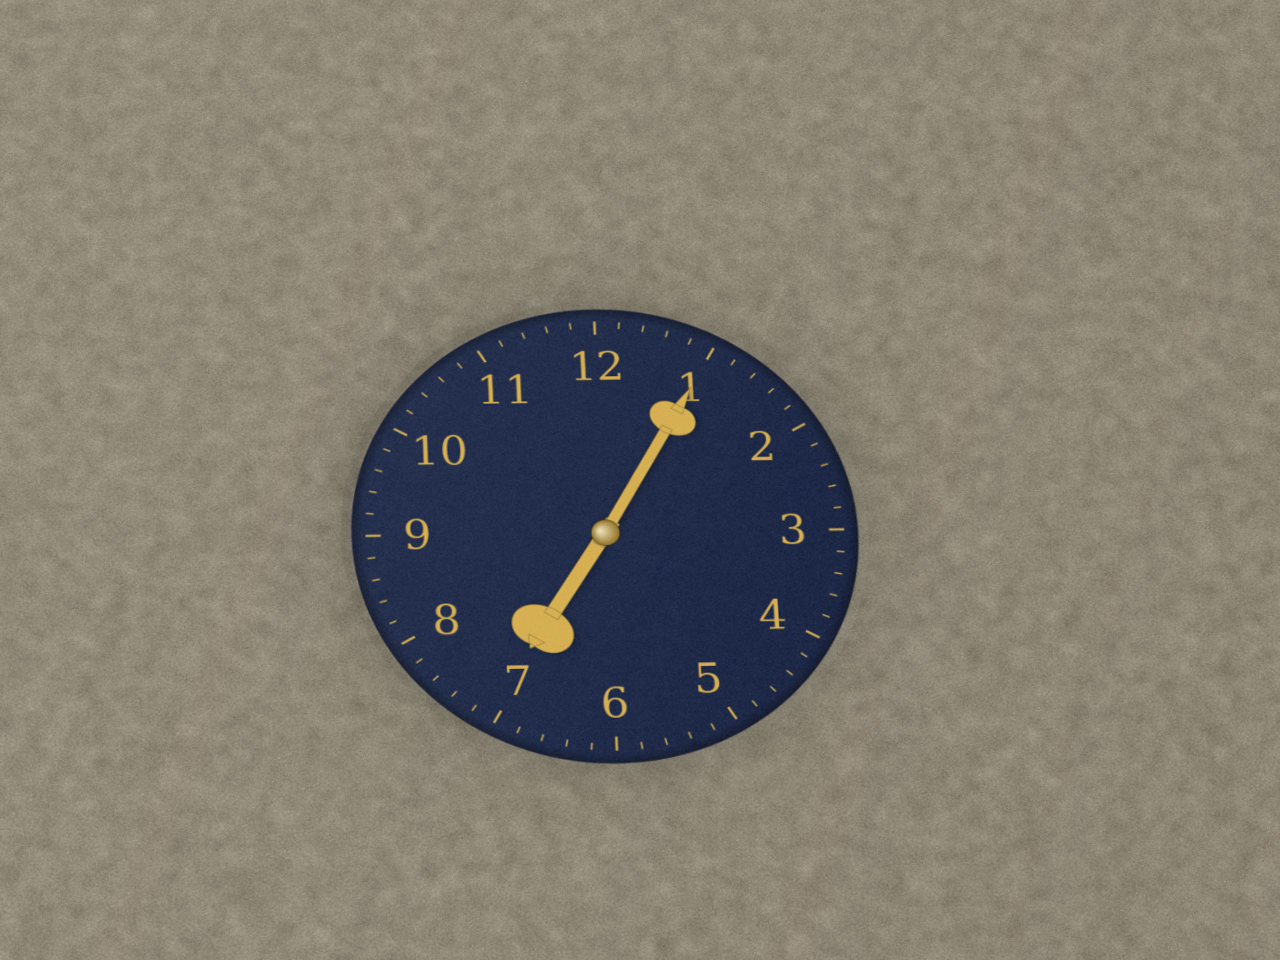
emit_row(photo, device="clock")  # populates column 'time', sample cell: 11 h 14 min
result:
7 h 05 min
